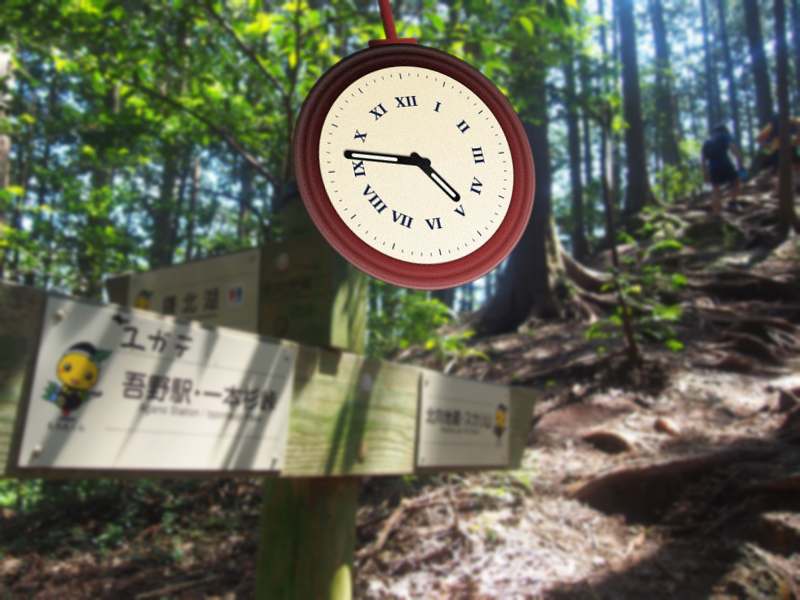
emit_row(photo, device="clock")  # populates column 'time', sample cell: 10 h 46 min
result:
4 h 47 min
